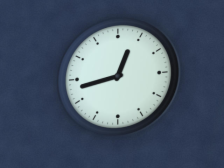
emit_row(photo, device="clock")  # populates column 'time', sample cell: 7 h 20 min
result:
12 h 43 min
